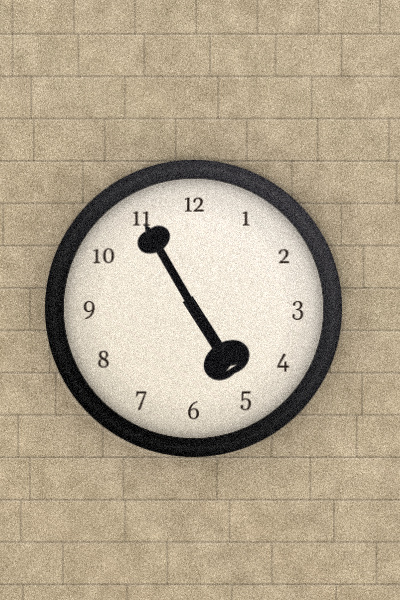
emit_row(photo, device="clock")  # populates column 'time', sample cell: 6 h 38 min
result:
4 h 55 min
